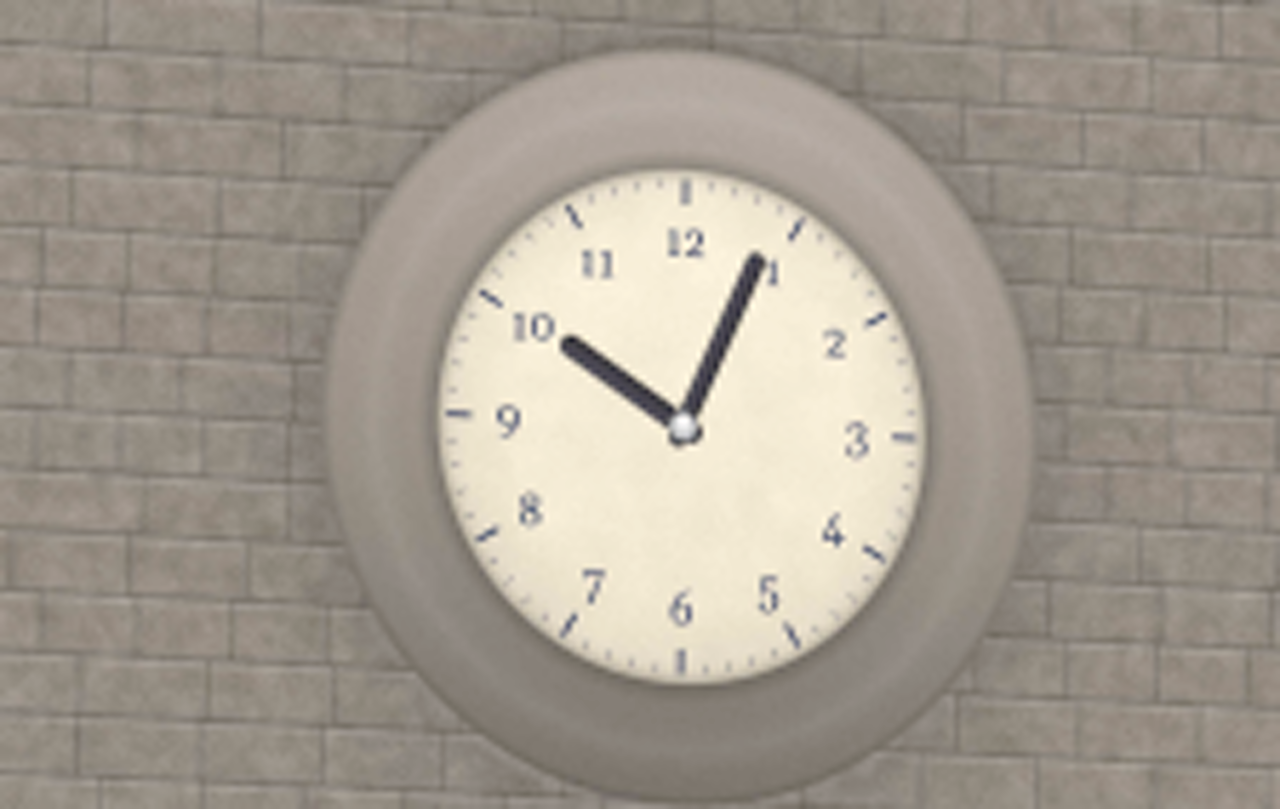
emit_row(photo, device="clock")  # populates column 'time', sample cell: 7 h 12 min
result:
10 h 04 min
